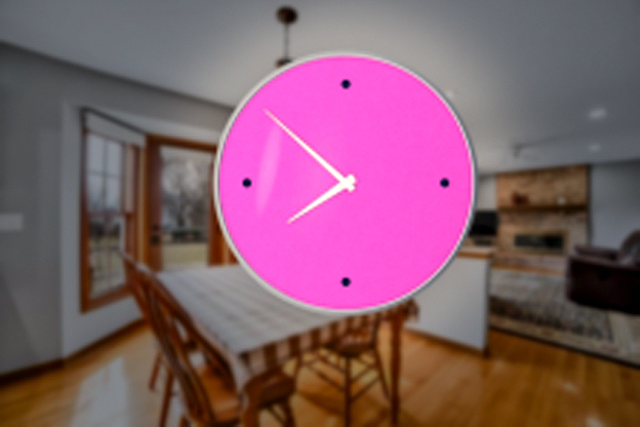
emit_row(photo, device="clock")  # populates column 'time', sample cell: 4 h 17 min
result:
7 h 52 min
